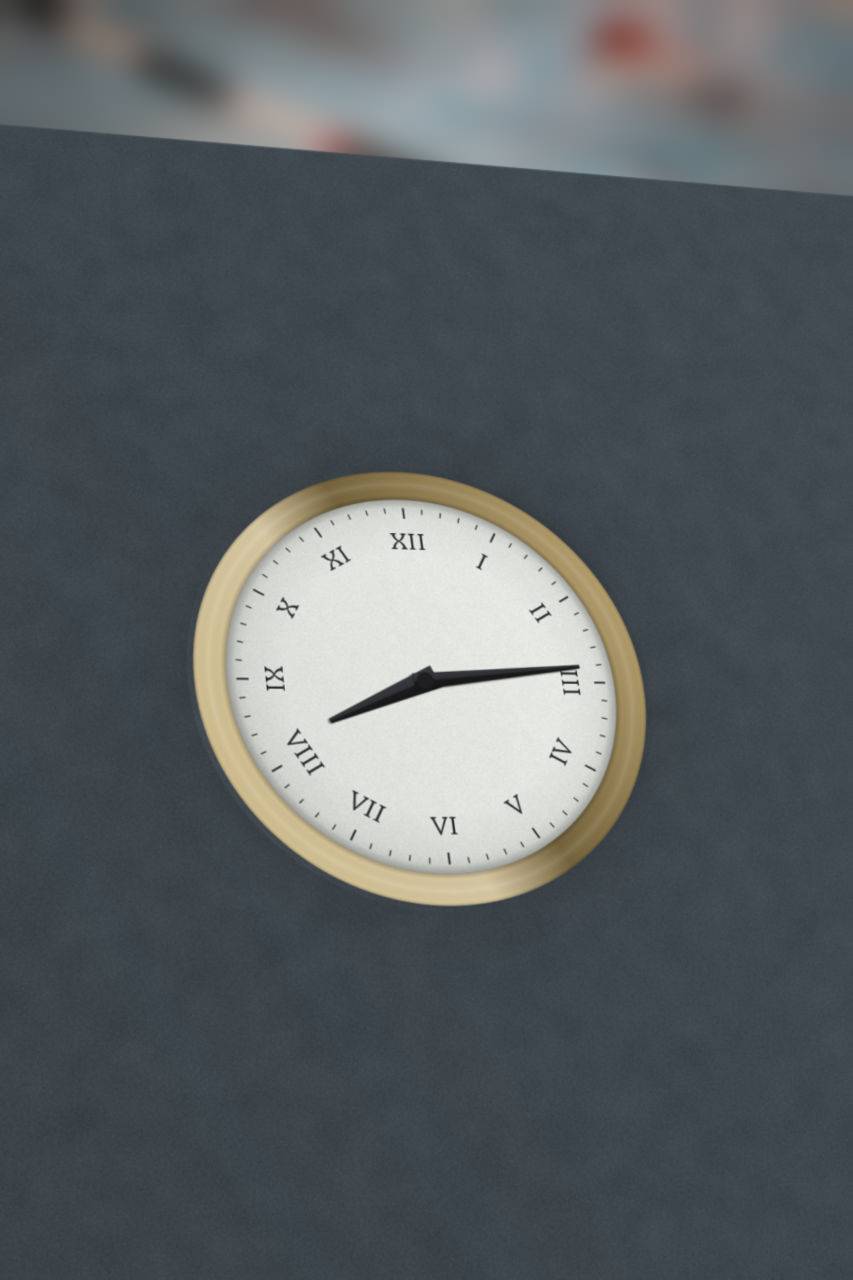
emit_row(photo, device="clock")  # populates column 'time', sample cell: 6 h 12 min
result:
8 h 14 min
